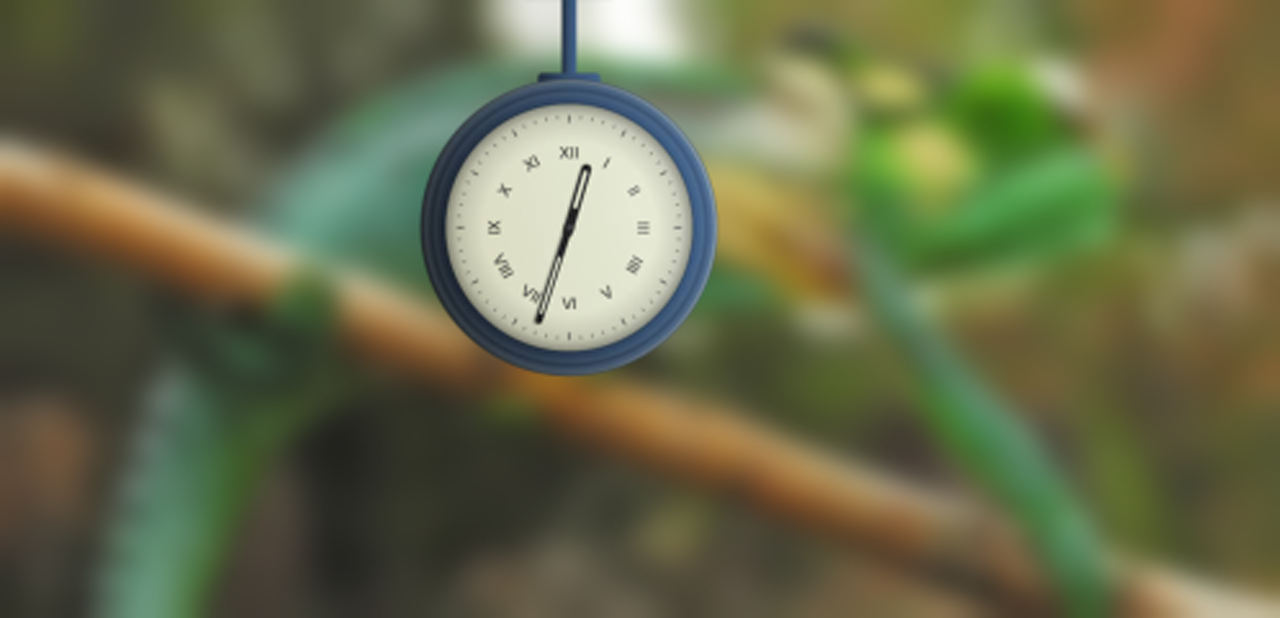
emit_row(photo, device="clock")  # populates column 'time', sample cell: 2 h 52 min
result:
12 h 33 min
